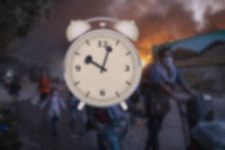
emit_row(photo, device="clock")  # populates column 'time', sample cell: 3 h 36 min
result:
10 h 03 min
